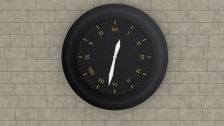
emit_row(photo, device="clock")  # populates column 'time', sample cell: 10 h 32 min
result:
12 h 32 min
